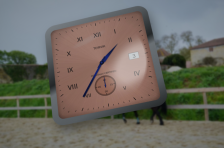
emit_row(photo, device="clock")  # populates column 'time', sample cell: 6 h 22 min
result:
1 h 36 min
